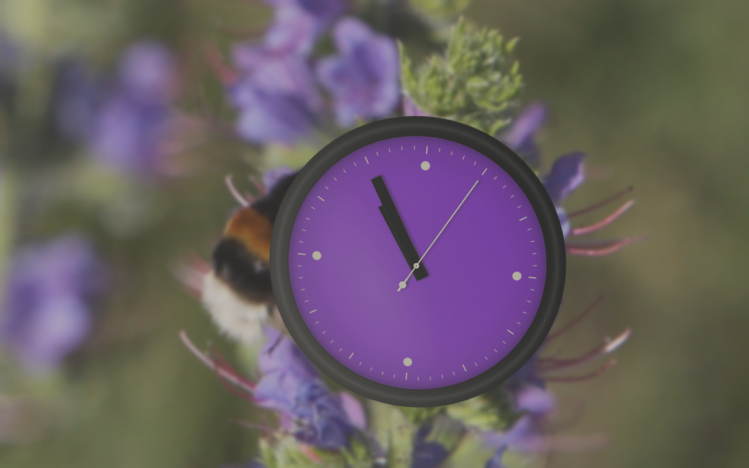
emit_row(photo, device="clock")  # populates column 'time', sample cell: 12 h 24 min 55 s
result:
10 h 55 min 05 s
